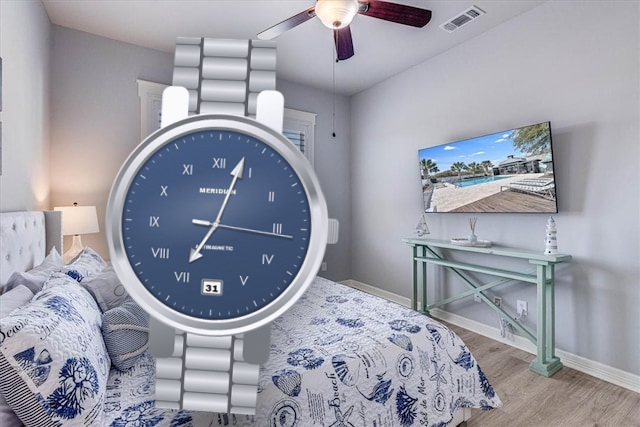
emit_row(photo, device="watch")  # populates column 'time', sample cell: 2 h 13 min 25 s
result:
7 h 03 min 16 s
